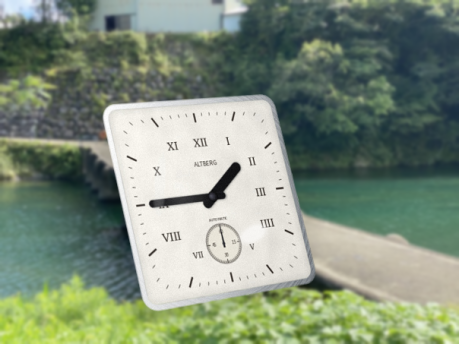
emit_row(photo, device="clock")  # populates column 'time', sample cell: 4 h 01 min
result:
1 h 45 min
